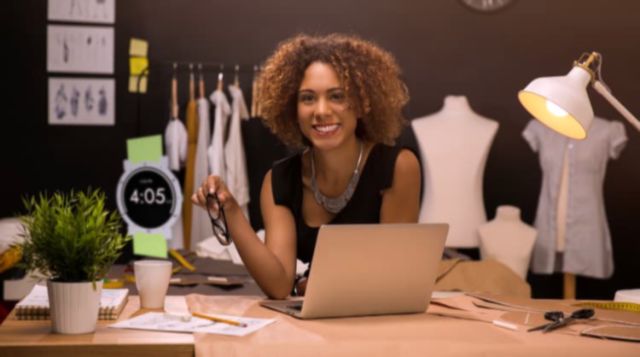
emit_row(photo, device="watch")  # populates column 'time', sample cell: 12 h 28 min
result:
4 h 05 min
